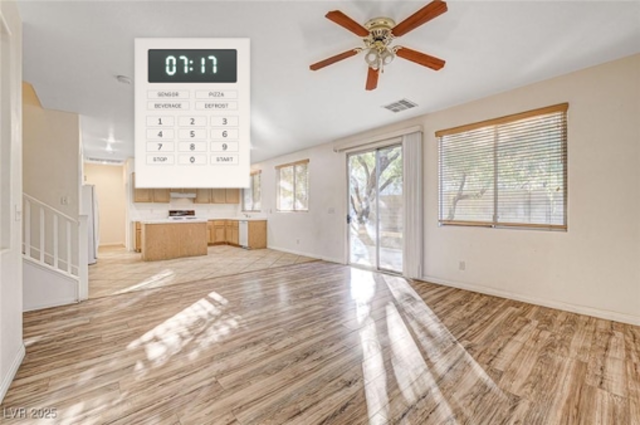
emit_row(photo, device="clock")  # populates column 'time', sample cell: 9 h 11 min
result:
7 h 17 min
